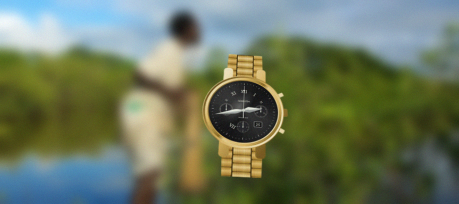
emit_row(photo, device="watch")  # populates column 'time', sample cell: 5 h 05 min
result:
2 h 43 min
